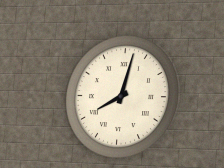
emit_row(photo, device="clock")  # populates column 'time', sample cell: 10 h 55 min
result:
8 h 02 min
